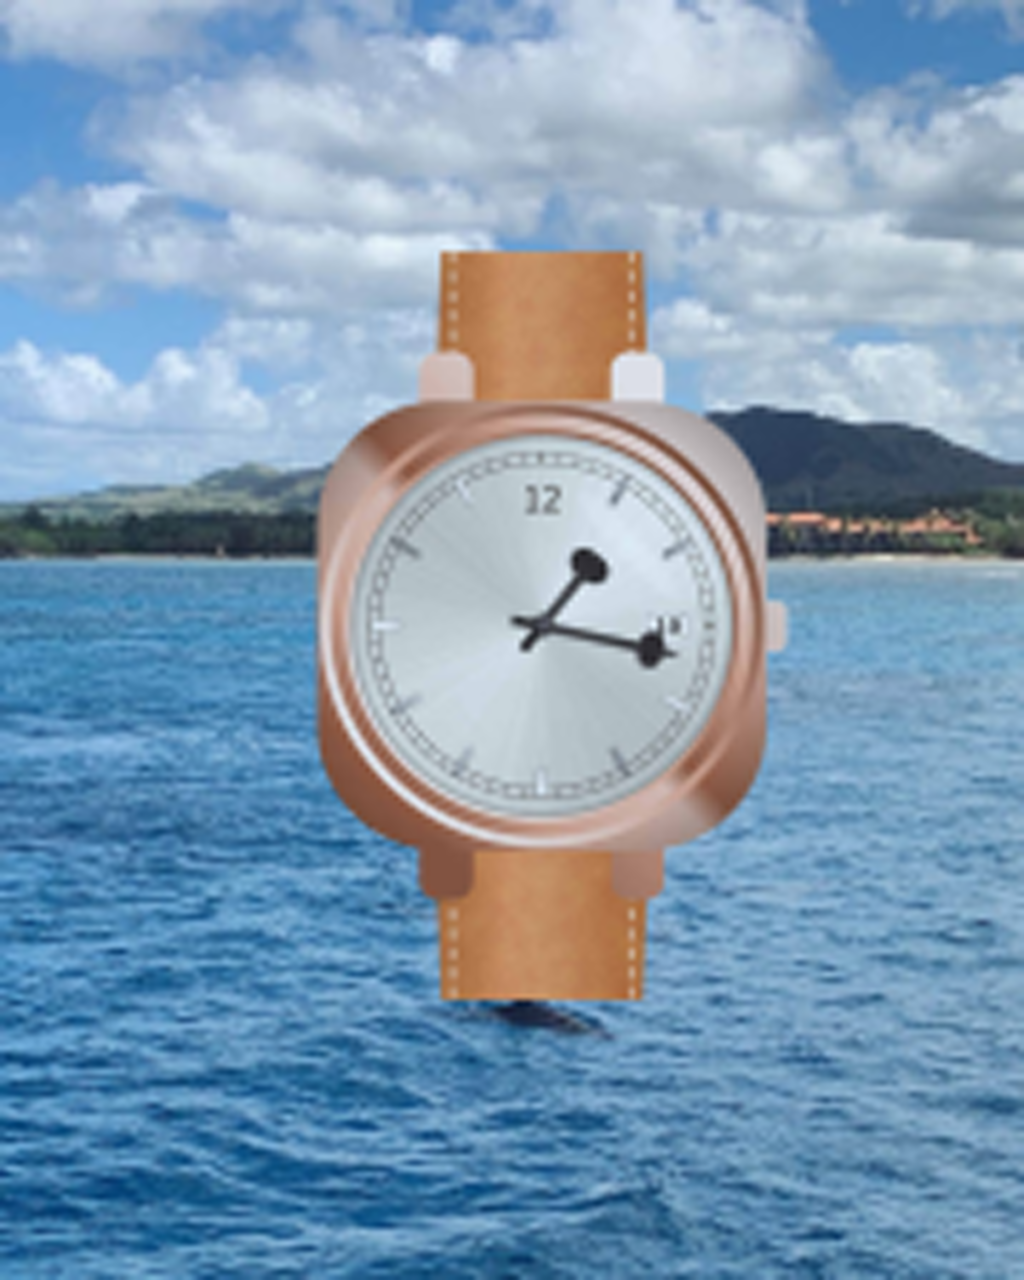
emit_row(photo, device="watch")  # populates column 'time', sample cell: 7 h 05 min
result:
1 h 17 min
